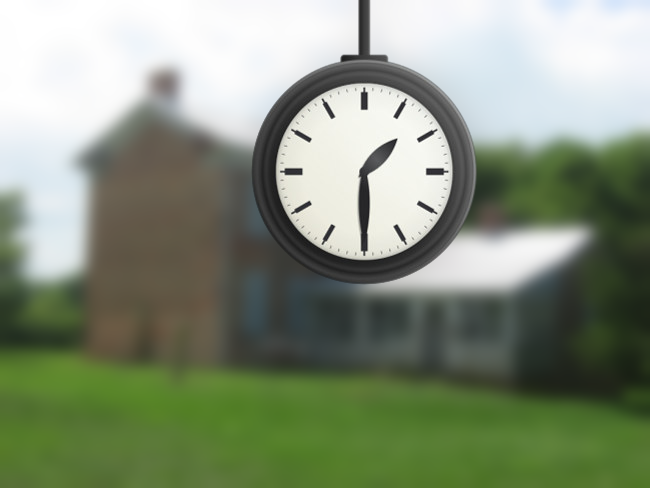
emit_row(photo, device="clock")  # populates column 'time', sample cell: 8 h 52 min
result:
1 h 30 min
